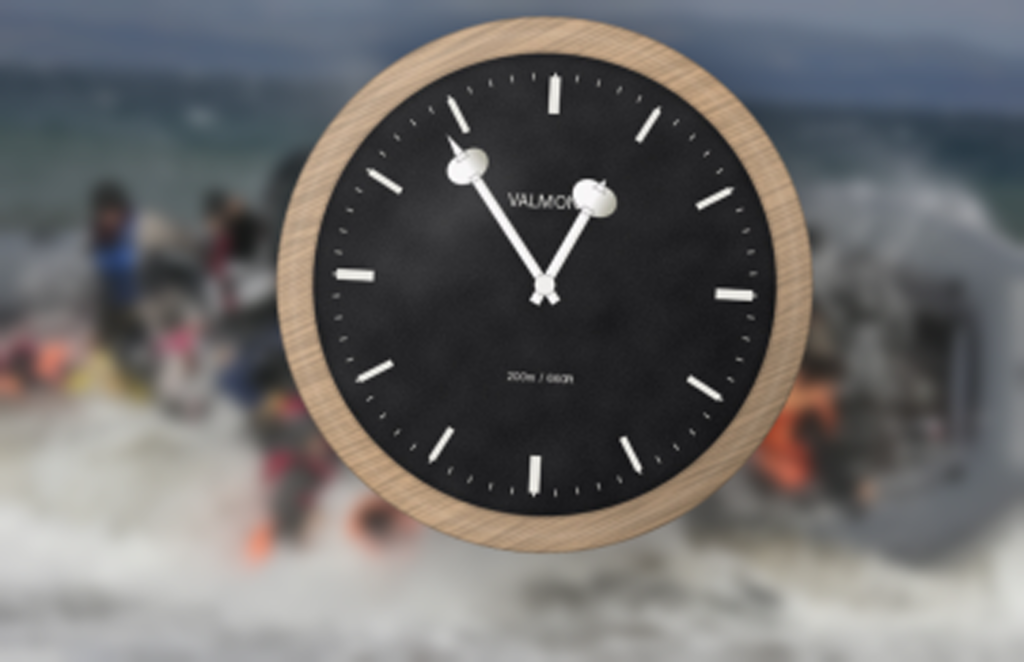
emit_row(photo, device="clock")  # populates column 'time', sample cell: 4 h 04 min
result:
12 h 54 min
